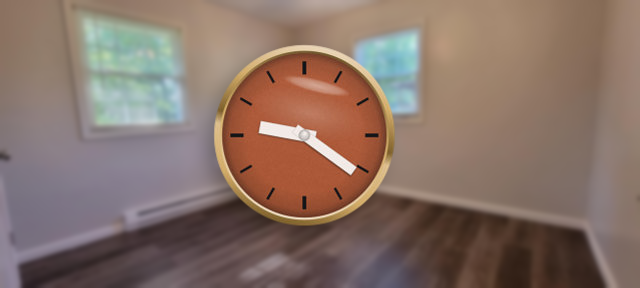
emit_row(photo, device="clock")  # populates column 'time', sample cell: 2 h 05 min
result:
9 h 21 min
